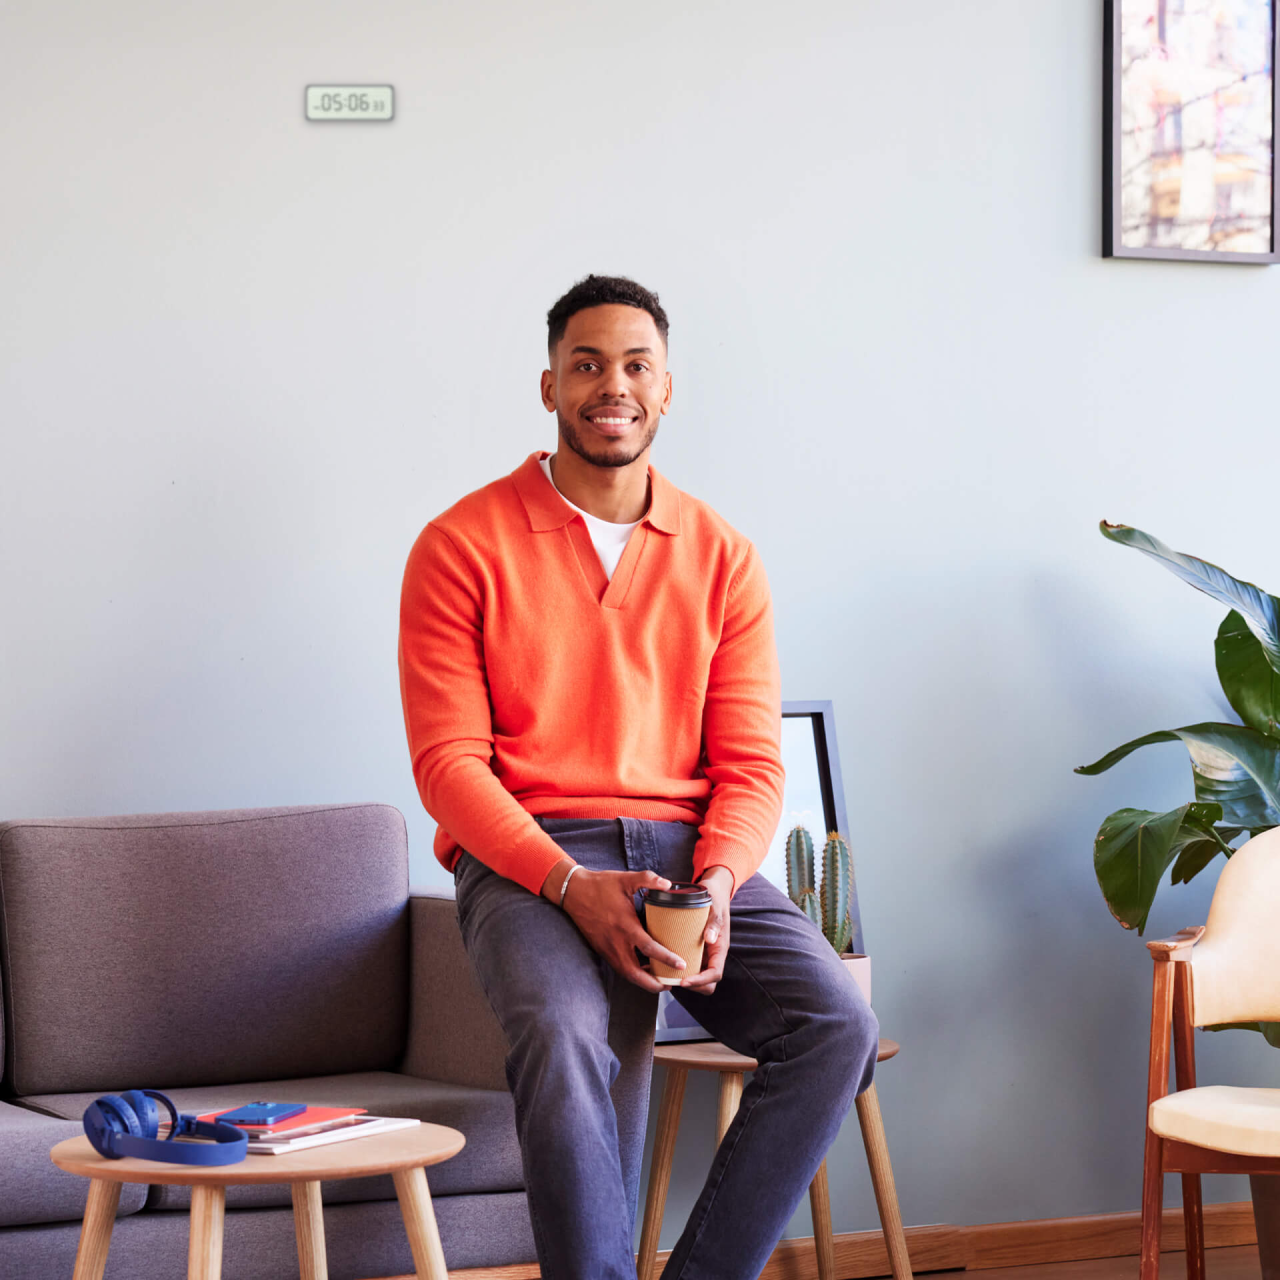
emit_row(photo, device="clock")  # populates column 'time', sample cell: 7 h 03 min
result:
5 h 06 min
